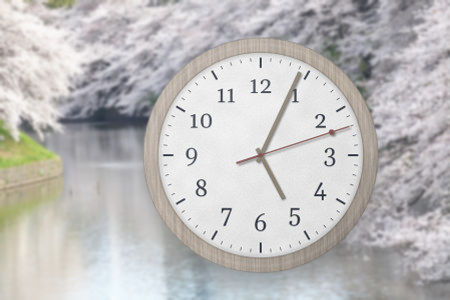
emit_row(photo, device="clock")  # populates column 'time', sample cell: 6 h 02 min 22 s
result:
5 h 04 min 12 s
